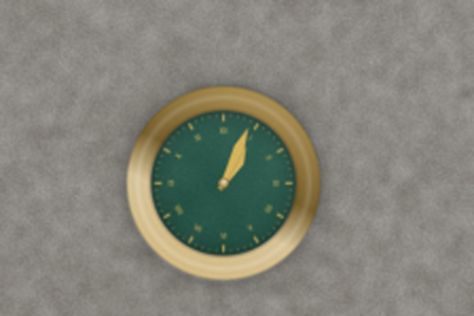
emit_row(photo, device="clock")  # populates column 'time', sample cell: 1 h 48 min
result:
1 h 04 min
